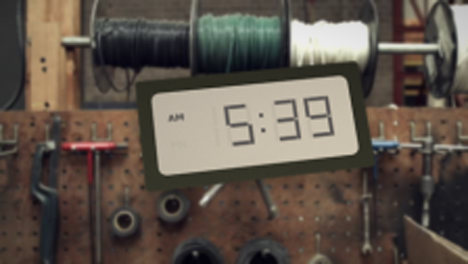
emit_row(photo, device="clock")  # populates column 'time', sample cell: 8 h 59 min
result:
5 h 39 min
